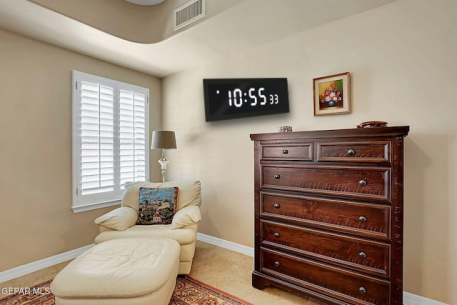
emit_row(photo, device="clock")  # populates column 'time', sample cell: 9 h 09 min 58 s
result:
10 h 55 min 33 s
